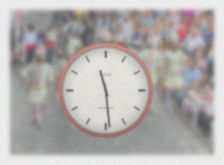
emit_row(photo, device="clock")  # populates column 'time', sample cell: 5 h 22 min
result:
11 h 29 min
